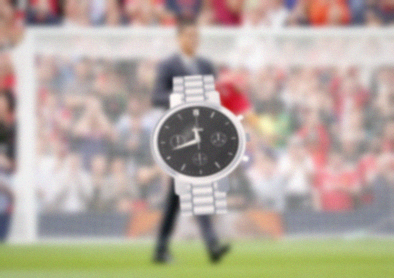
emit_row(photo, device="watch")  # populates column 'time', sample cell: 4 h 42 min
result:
11 h 42 min
